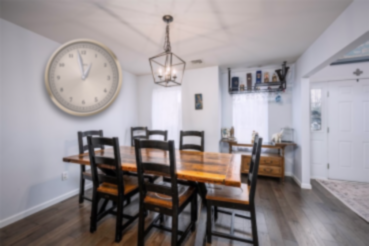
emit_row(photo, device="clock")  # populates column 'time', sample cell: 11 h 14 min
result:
12 h 58 min
